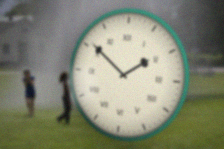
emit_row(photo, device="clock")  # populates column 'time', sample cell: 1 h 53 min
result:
1 h 51 min
